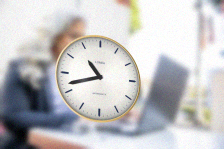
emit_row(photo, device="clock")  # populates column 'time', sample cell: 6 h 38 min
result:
10 h 42 min
